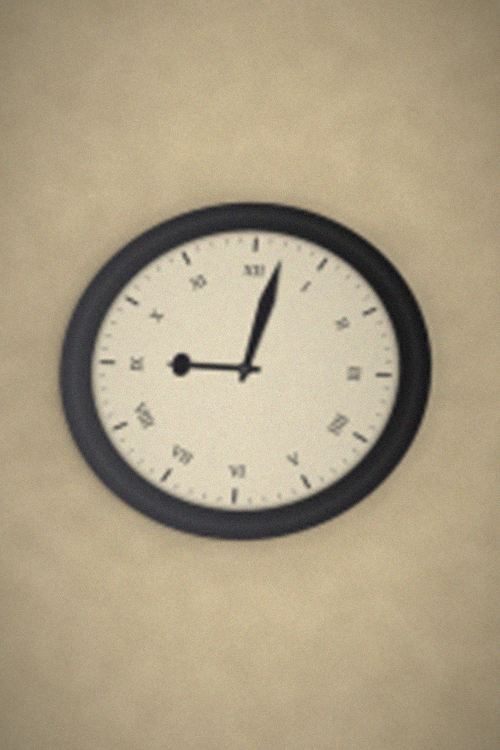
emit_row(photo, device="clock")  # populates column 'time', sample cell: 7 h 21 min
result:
9 h 02 min
